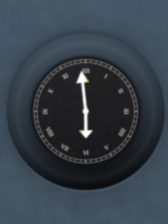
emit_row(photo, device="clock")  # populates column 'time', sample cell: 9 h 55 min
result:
5 h 59 min
